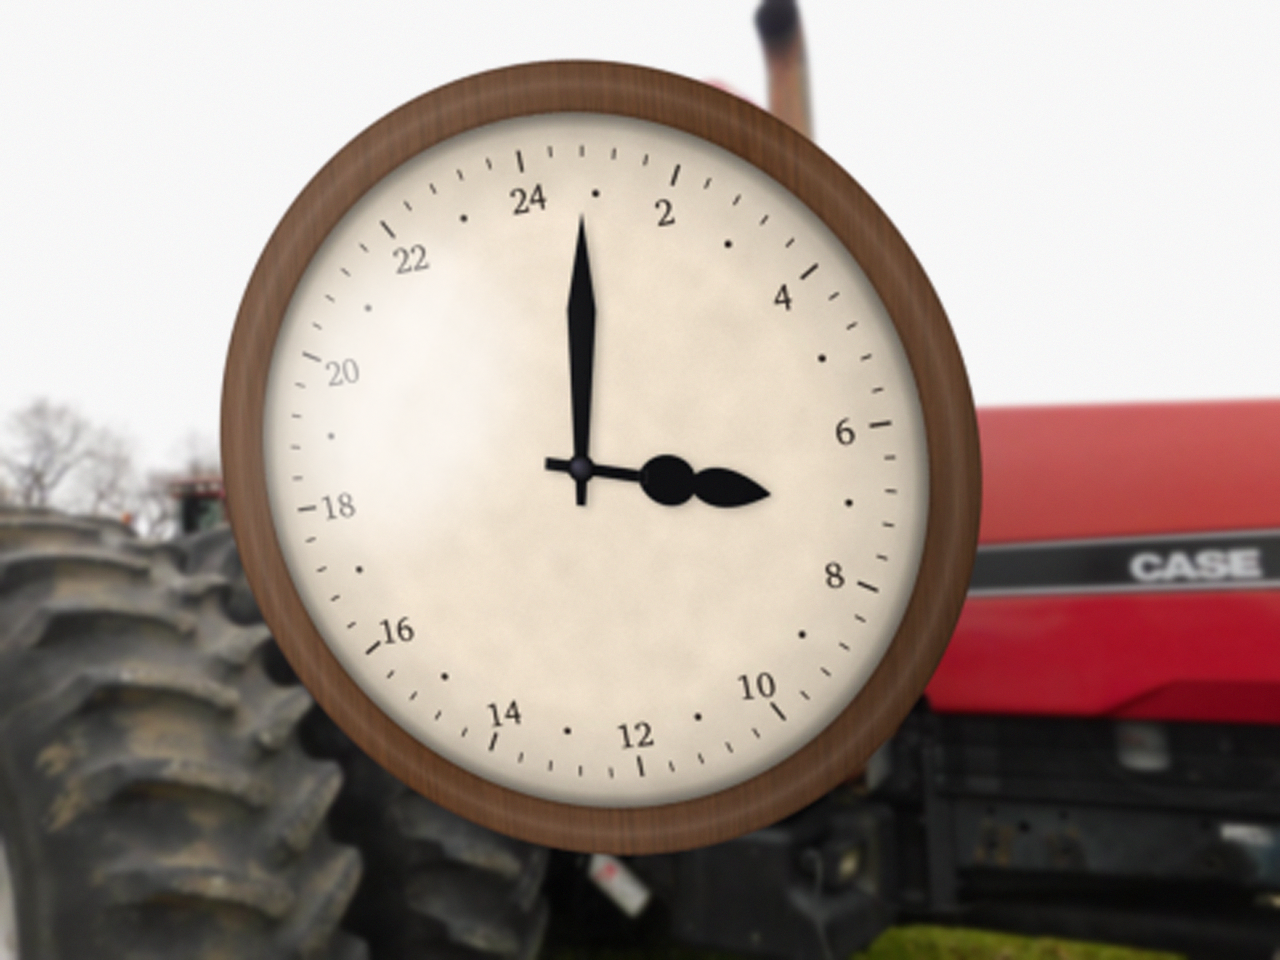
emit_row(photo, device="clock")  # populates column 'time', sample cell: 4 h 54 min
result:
7 h 02 min
